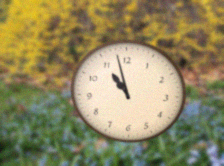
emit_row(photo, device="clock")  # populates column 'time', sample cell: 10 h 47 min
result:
10 h 58 min
